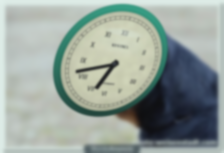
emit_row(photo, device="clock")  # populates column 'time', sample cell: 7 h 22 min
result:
6 h 42 min
